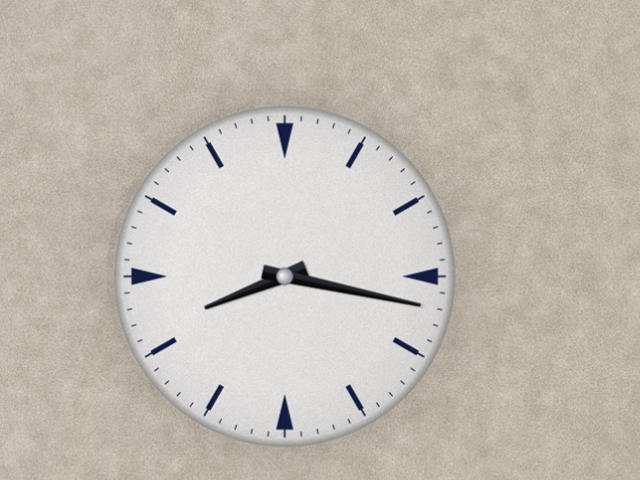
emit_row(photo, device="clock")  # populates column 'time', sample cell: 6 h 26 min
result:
8 h 17 min
